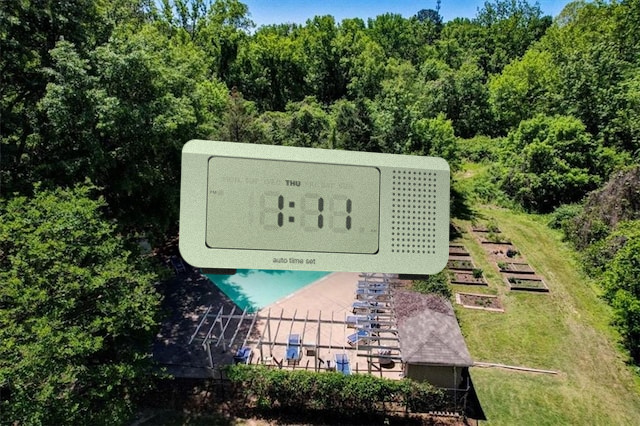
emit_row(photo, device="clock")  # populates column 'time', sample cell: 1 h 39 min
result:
1 h 11 min
